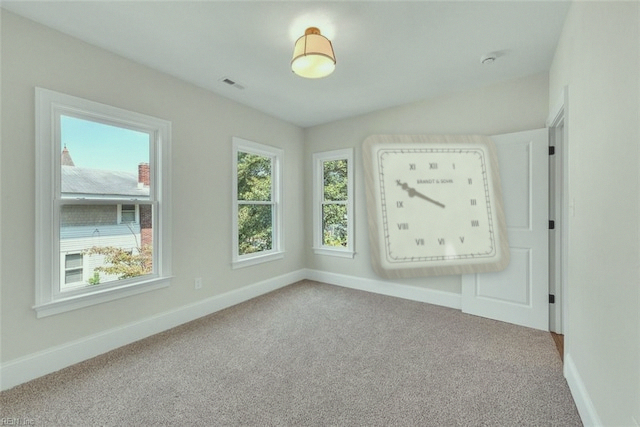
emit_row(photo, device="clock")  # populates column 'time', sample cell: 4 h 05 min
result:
9 h 50 min
